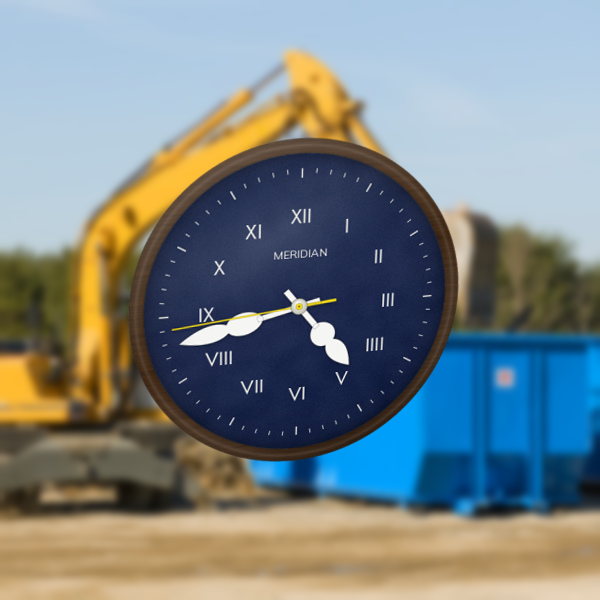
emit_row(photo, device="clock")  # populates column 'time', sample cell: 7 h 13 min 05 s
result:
4 h 42 min 44 s
